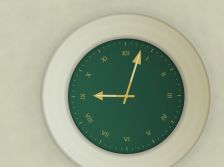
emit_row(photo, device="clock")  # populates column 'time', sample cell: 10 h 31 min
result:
9 h 03 min
